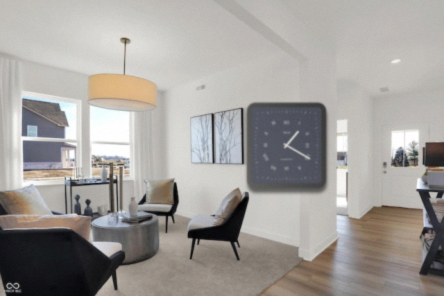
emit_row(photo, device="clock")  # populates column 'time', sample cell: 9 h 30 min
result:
1 h 20 min
